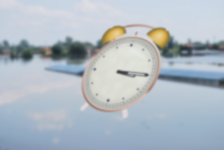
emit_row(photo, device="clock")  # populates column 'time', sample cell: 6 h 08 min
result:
3 h 15 min
